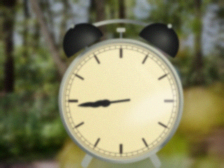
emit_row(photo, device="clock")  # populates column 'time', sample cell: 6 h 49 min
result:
8 h 44 min
